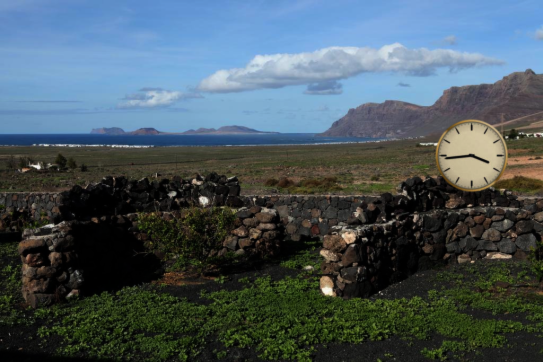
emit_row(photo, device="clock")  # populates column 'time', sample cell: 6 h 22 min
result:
3 h 44 min
